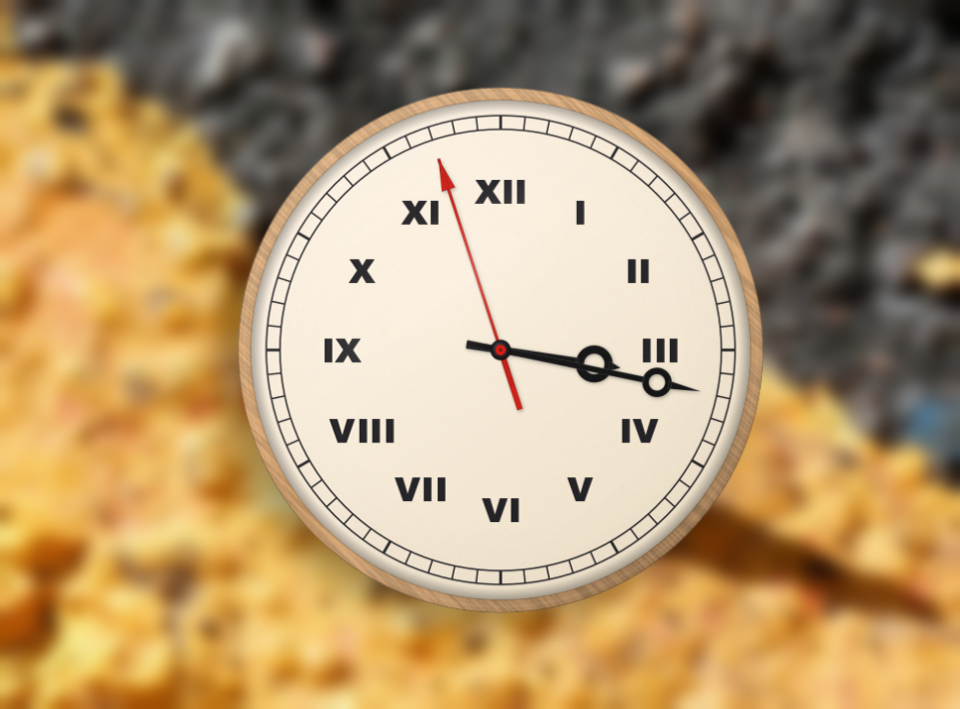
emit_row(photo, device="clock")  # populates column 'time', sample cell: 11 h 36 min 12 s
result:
3 h 16 min 57 s
